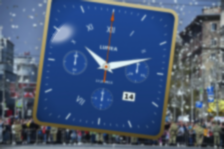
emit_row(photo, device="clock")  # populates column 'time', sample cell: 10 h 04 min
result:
10 h 12 min
